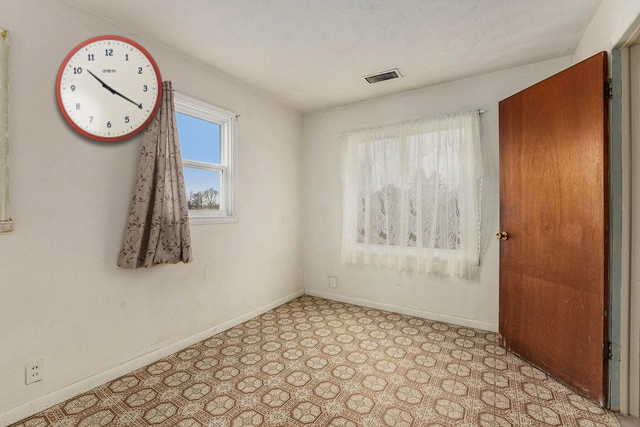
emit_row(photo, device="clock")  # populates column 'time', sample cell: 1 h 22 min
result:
10 h 20 min
